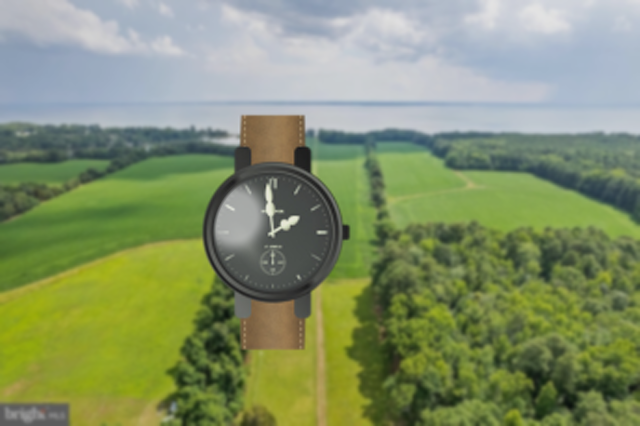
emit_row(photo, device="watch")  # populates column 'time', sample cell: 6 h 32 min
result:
1 h 59 min
